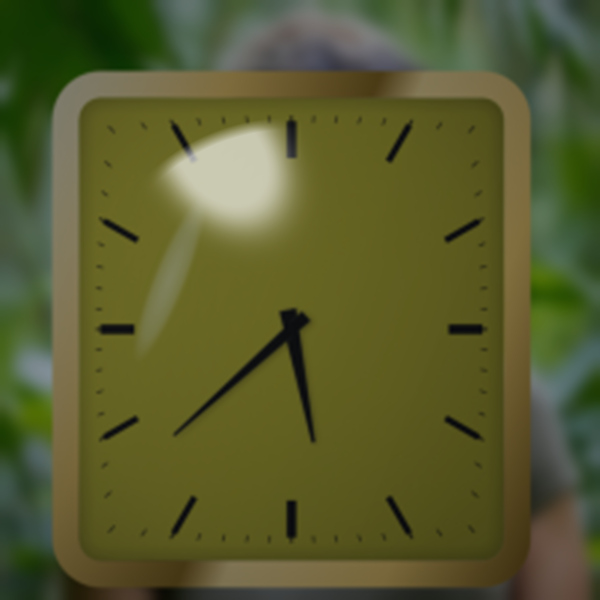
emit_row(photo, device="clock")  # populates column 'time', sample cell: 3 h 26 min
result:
5 h 38 min
